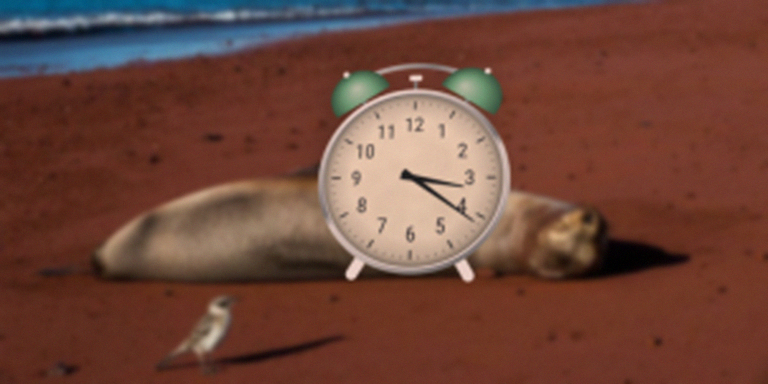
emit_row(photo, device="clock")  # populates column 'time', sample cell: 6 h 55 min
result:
3 h 21 min
